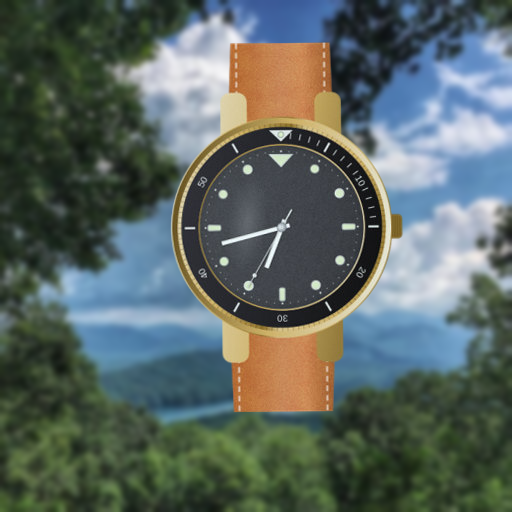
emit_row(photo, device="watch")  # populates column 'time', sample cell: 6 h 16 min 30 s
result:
6 h 42 min 35 s
